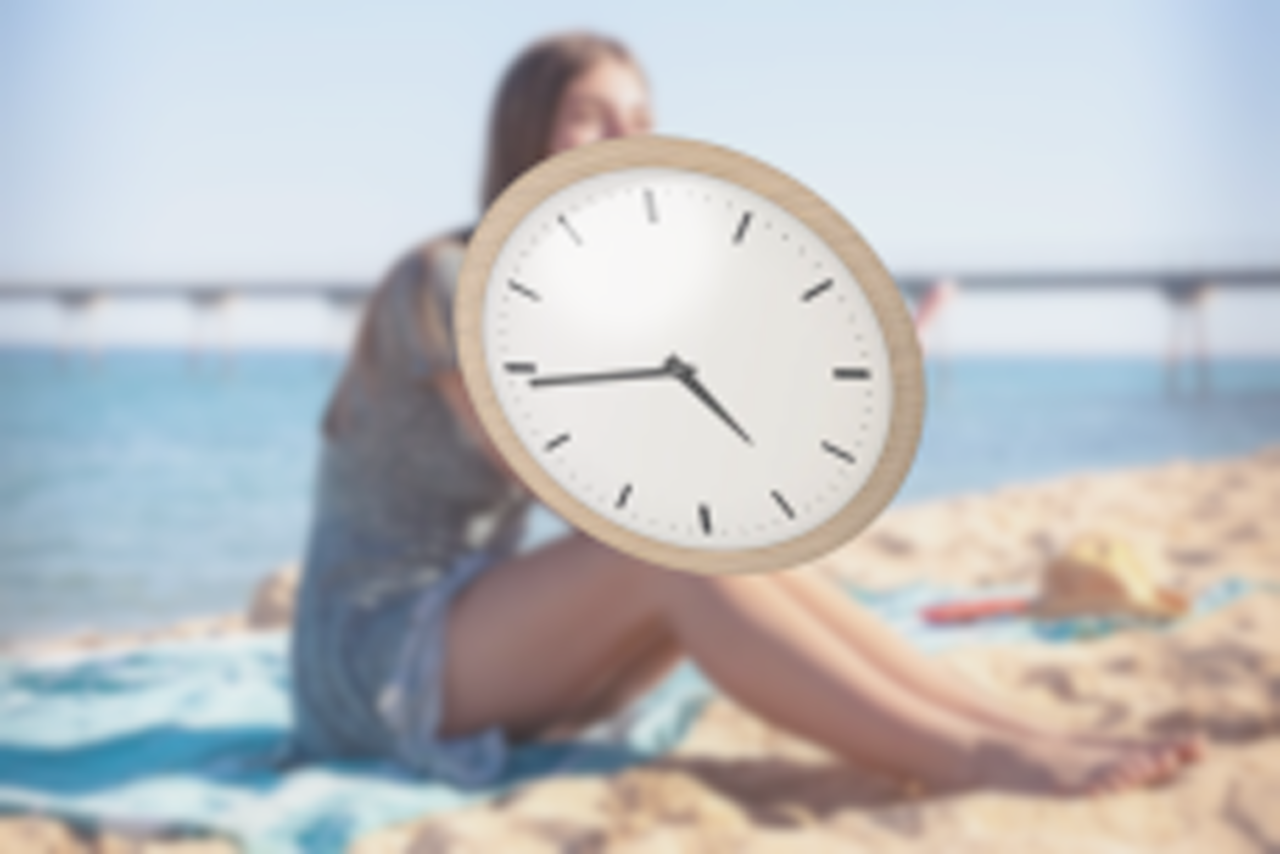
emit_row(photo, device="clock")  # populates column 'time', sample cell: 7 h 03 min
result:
4 h 44 min
